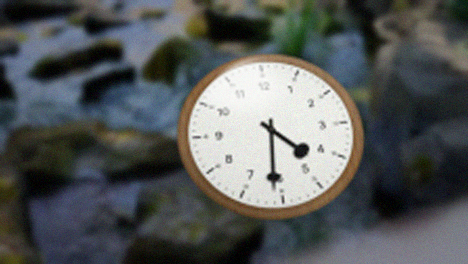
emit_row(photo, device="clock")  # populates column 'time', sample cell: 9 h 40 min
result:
4 h 31 min
